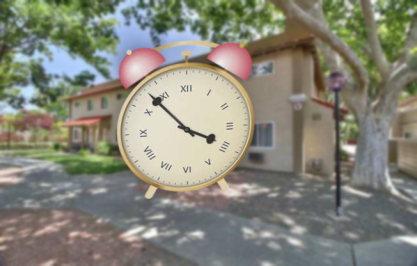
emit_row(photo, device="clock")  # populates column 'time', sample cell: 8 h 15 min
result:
3 h 53 min
